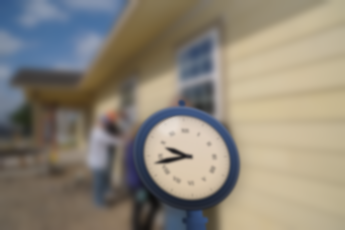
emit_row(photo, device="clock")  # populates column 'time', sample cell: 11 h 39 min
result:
9 h 43 min
